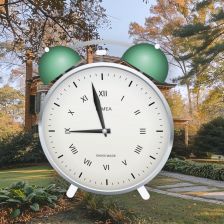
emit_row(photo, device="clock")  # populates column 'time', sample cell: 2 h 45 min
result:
8 h 58 min
